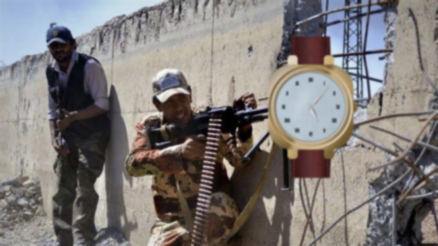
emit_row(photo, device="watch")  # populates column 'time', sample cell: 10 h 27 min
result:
5 h 07 min
